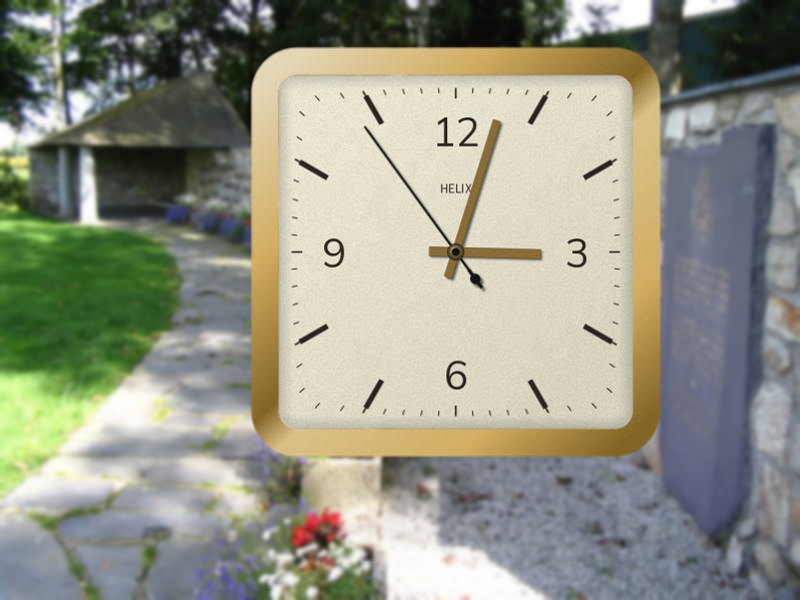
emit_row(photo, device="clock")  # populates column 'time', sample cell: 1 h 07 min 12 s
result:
3 h 02 min 54 s
